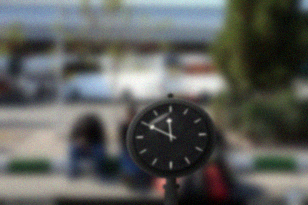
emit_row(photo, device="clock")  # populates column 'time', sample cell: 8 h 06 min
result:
11 h 50 min
